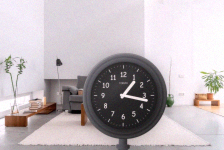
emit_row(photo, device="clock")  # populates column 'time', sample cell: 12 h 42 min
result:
1 h 17 min
